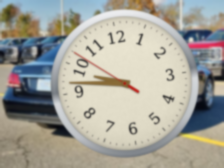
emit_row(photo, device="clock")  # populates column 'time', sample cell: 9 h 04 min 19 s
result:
9 h 46 min 52 s
